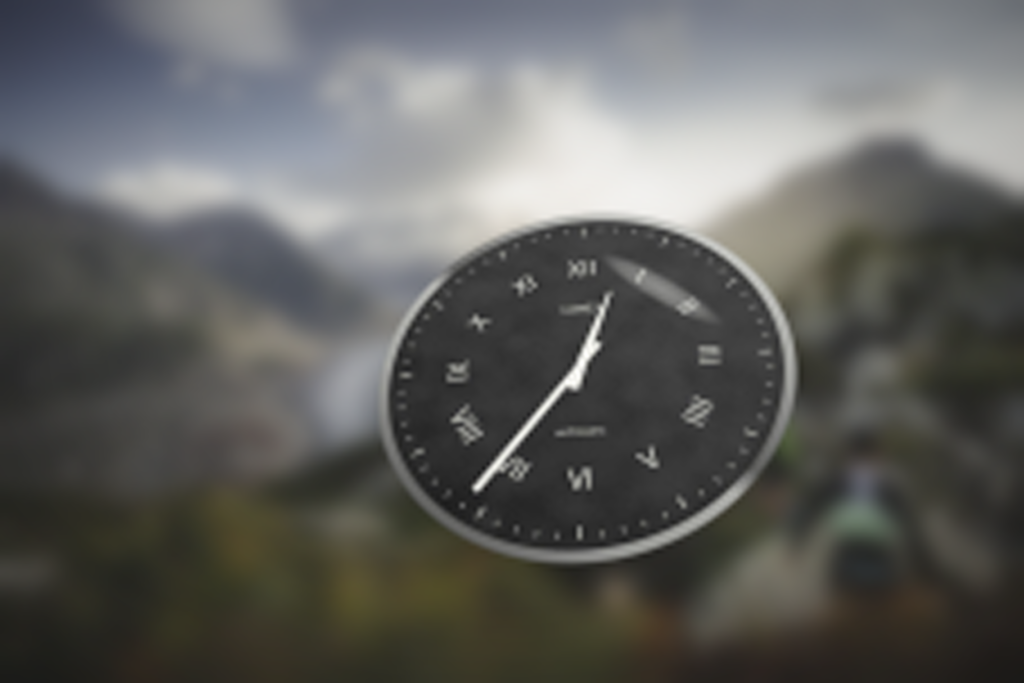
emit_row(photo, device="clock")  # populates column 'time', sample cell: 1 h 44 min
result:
12 h 36 min
